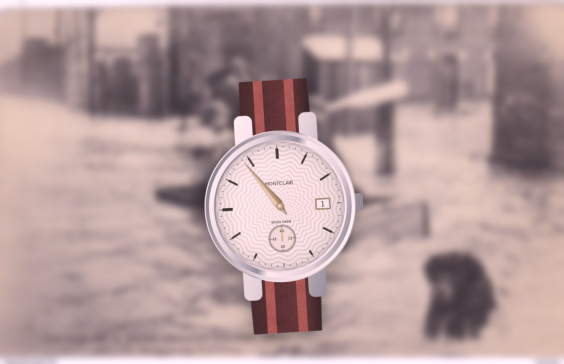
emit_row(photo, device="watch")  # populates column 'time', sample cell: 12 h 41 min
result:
10 h 54 min
